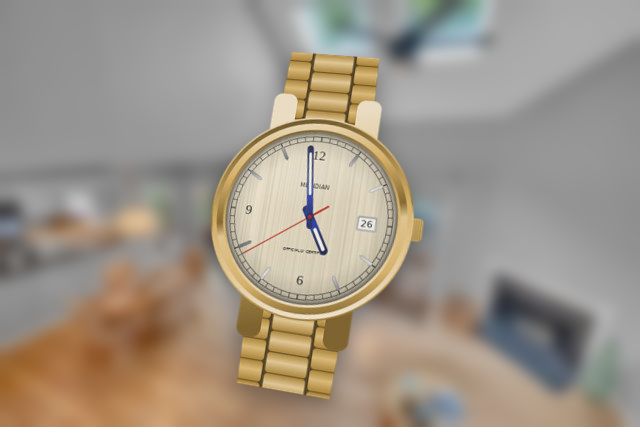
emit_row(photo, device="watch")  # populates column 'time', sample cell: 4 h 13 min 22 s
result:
4 h 58 min 39 s
